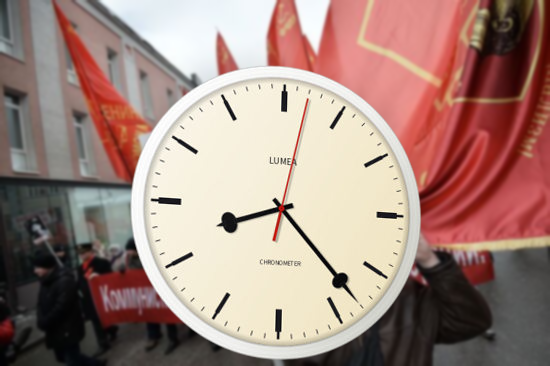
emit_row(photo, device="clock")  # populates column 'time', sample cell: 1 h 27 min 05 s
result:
8 h 23 min 02 s
